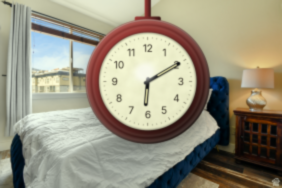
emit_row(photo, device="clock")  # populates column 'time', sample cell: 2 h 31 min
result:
6 h 10 min
